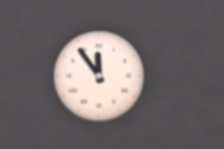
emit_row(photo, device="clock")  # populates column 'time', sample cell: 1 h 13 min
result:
11 h 54 min
